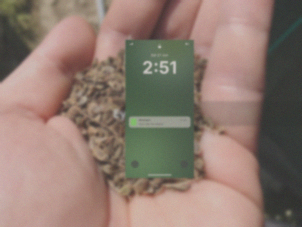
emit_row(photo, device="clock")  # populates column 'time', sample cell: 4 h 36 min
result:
2 h 51 min
